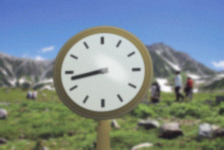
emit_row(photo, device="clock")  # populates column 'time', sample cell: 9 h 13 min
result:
8 h 43 min
